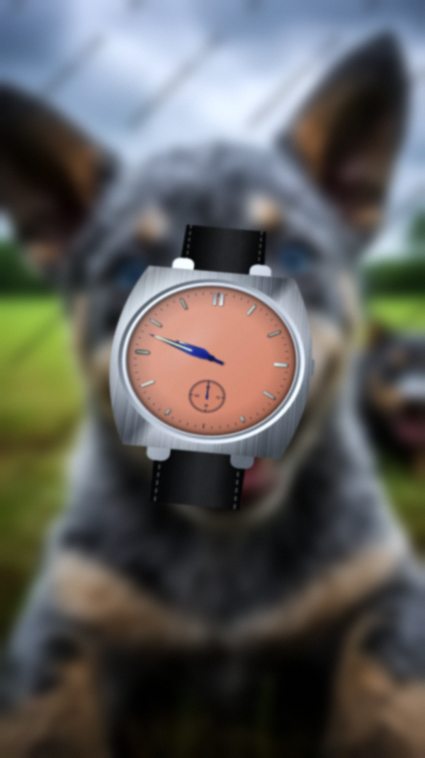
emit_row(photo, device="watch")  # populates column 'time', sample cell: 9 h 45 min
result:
9 h 48 min
